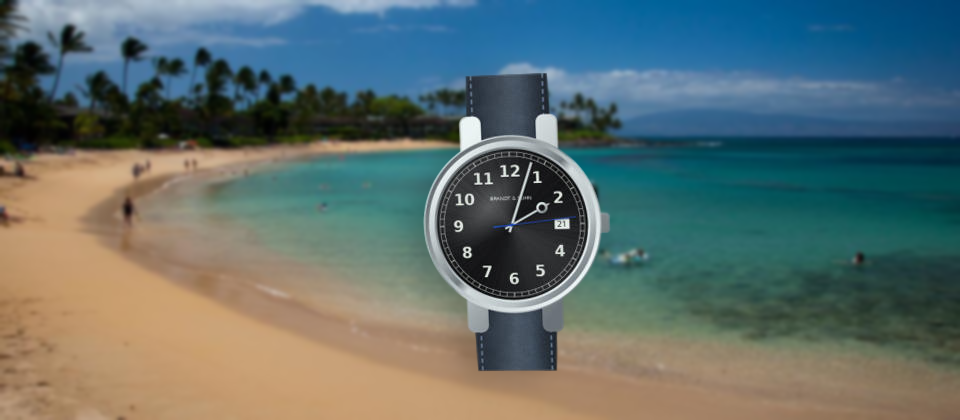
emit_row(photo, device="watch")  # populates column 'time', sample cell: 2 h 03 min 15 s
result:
2 h 03 min 14 s
